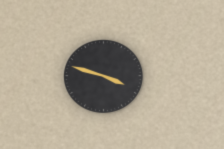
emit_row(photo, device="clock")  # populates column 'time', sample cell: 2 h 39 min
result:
3 h 48 min
